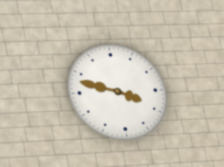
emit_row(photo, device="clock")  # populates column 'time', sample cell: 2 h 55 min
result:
3 h 48 min
